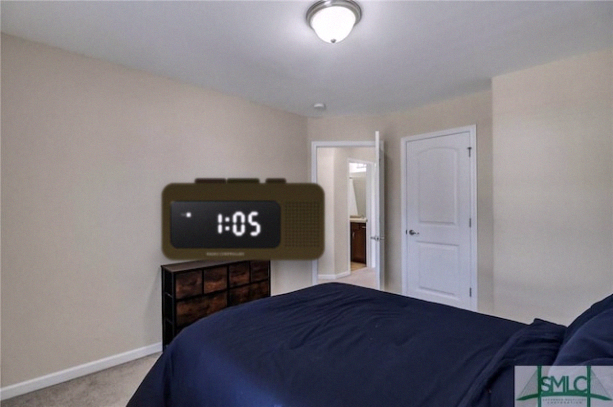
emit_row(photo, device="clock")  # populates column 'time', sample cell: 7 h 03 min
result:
1 h 05 min
